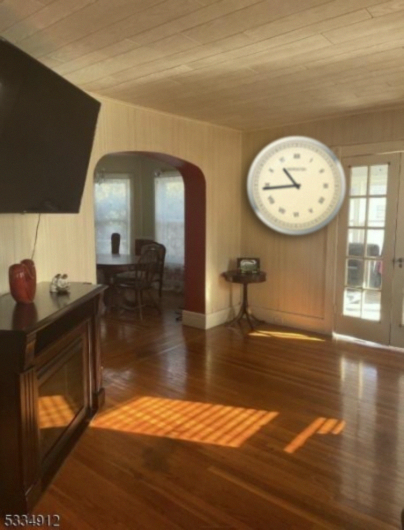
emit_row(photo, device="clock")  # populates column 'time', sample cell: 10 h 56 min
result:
10 h 44 min
